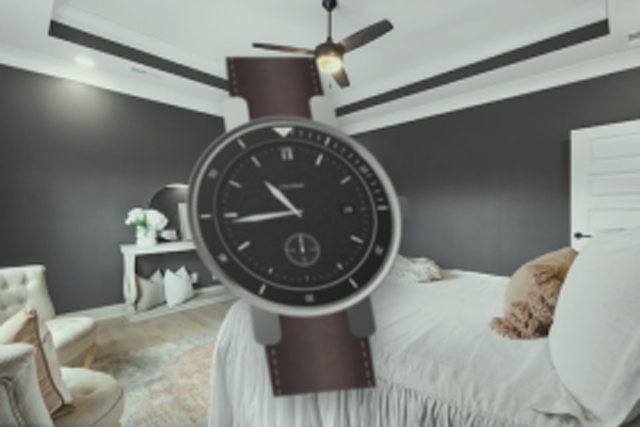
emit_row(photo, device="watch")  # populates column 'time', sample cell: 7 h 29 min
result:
10 h 44 min
